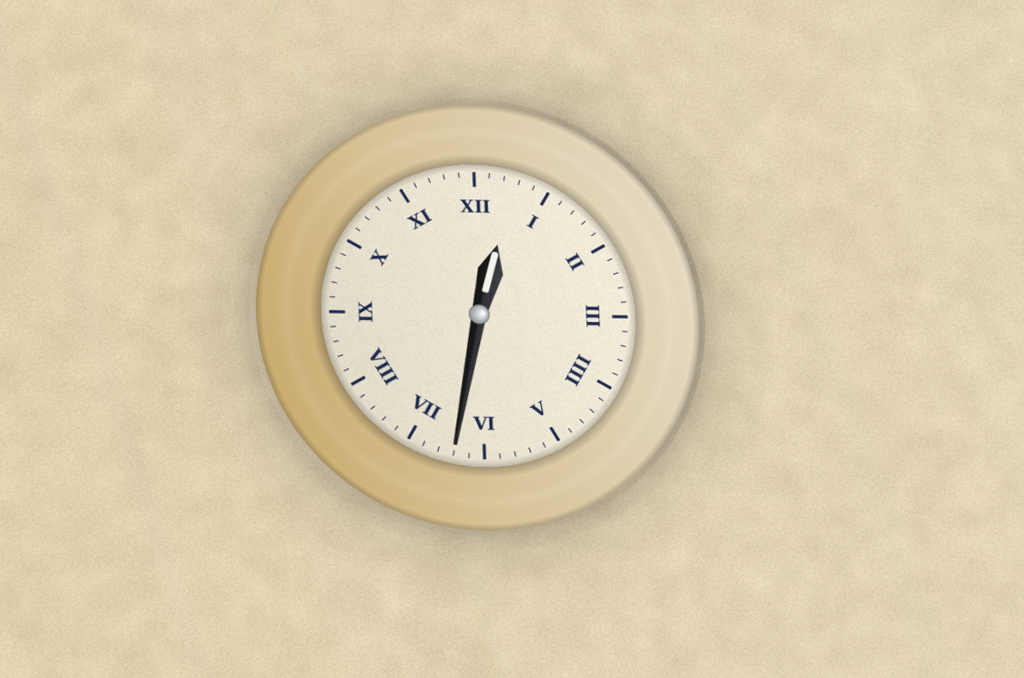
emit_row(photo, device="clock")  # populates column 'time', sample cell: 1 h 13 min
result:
12 h 32 min
